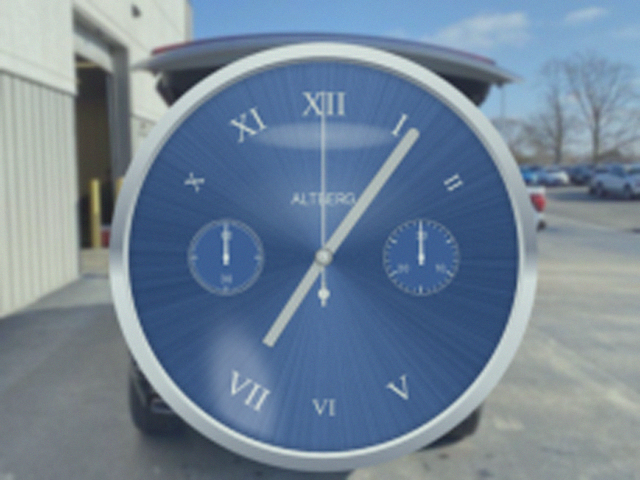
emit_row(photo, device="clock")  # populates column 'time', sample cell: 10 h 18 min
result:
7 h 06 min
